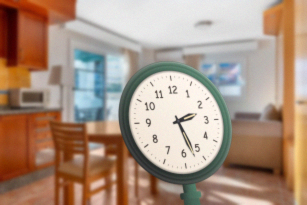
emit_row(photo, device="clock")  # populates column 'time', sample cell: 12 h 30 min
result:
2 h 27 min
